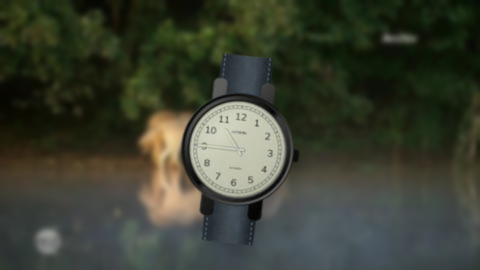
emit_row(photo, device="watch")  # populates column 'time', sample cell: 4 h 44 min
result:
10 h 45 min
